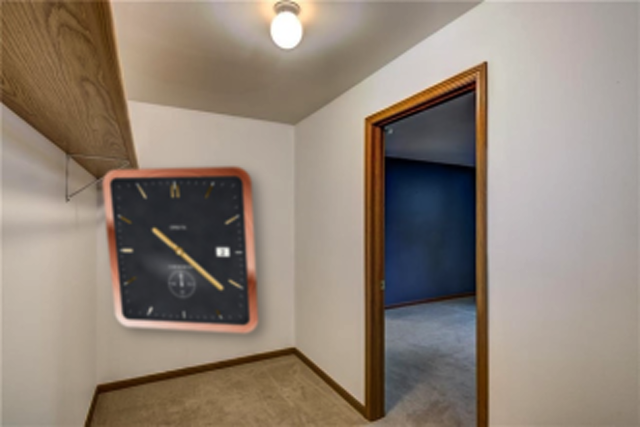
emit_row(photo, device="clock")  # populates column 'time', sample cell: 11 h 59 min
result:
10 h 22 min
